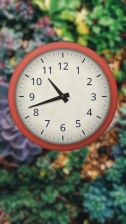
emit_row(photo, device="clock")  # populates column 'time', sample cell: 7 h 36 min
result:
10 h 42 min
